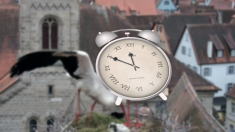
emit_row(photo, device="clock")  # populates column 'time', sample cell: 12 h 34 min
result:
11 h 50 min
